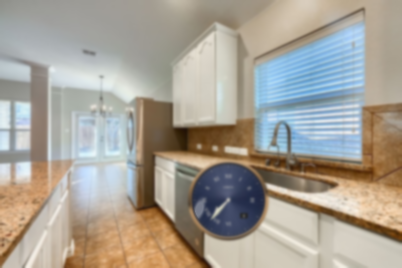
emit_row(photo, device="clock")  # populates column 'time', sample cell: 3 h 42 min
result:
7 h 37 min
